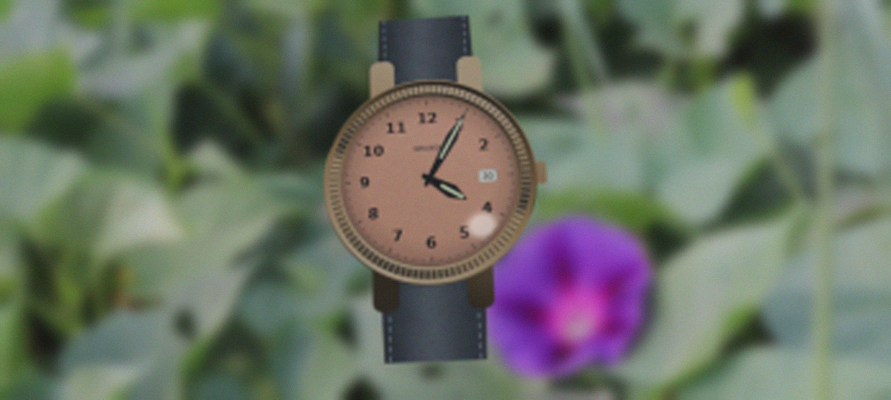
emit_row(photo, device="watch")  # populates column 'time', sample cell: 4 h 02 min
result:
4 h 05 min
